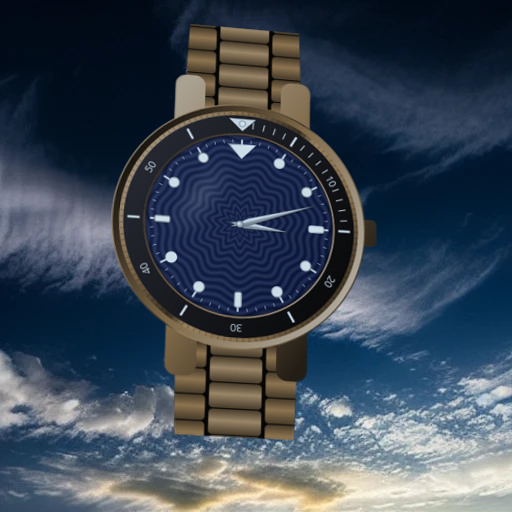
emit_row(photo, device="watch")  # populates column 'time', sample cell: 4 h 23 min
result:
3 h 12 min
